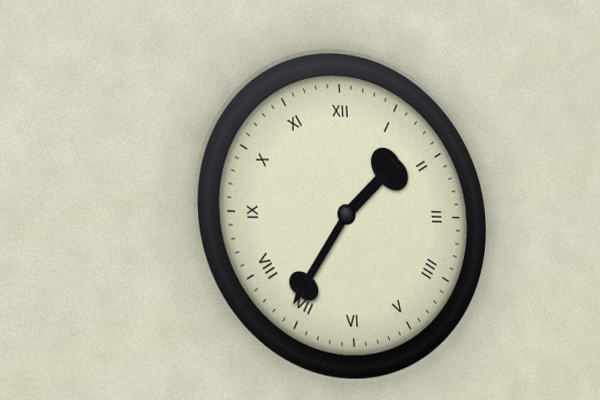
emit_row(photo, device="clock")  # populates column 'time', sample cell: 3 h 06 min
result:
1 h 36 min
